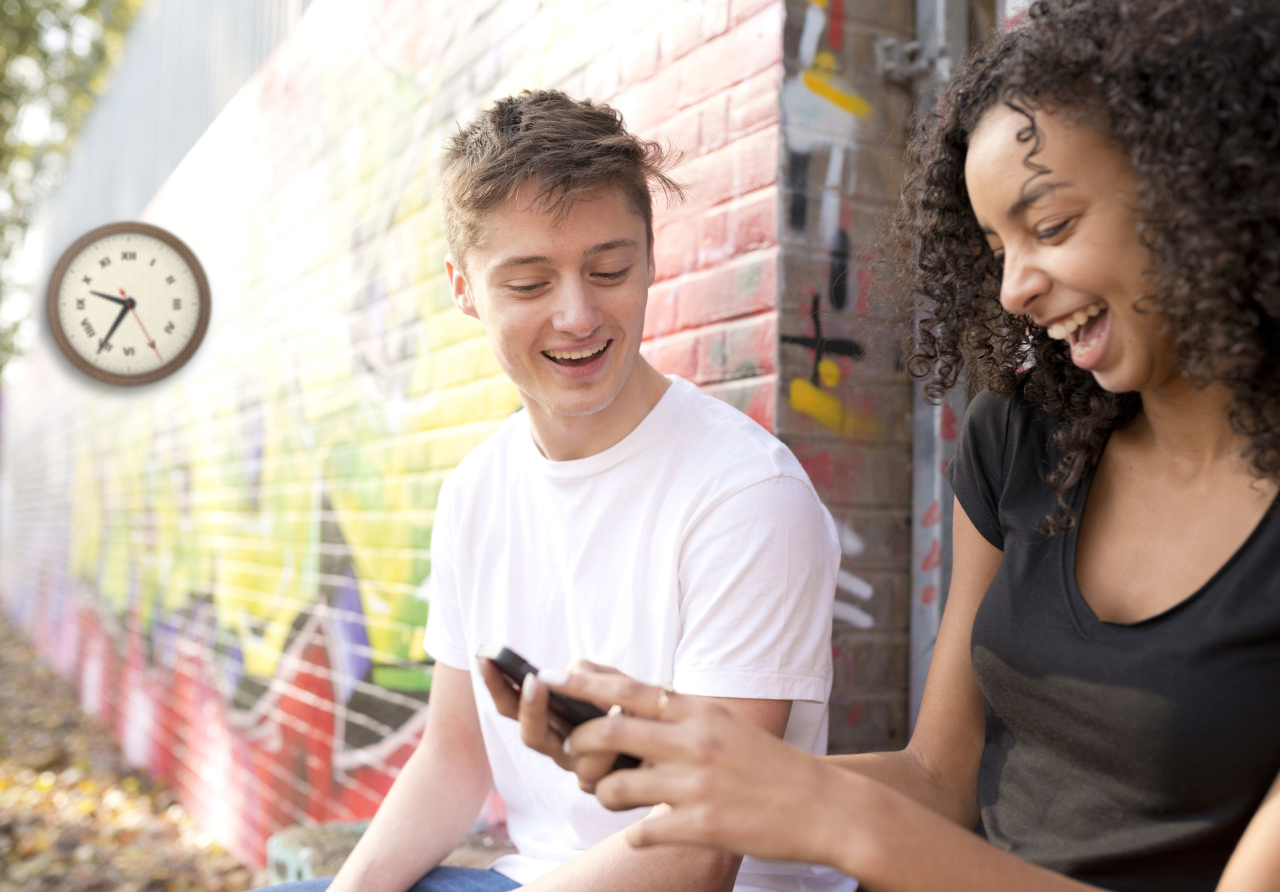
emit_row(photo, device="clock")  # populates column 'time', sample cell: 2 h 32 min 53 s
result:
9 h 35 min 25 s
